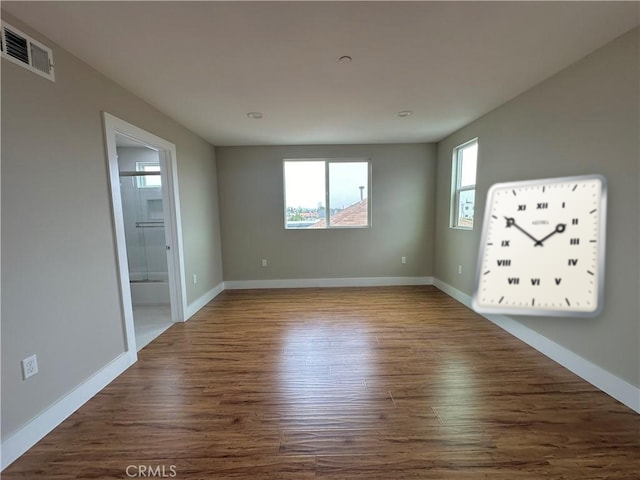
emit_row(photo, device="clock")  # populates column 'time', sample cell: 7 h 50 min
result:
1 h 51 min
